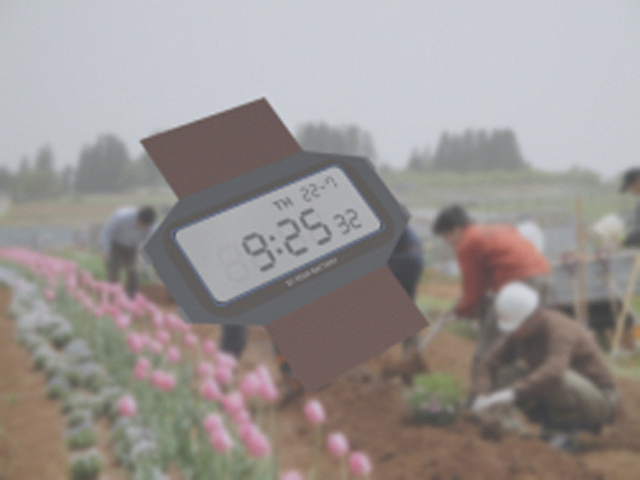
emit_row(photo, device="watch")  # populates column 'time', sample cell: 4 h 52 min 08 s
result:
9 h 25 min 32 s
